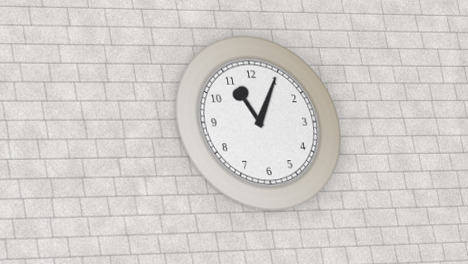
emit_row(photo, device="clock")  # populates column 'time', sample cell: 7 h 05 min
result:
11 h 05 min
